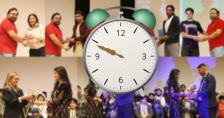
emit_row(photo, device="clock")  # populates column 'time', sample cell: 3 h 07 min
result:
9 h 49 min
